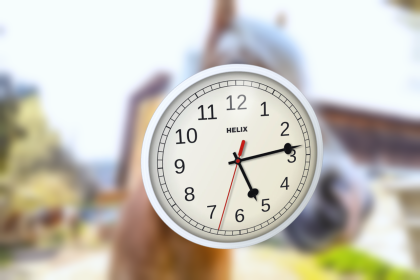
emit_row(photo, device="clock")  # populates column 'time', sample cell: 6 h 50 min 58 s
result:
5 h 13 min 33 s
